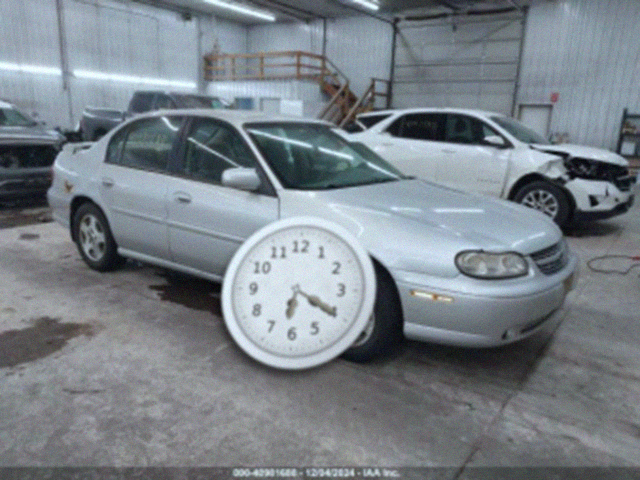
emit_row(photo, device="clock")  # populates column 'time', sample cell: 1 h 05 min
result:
6 h 20 min
